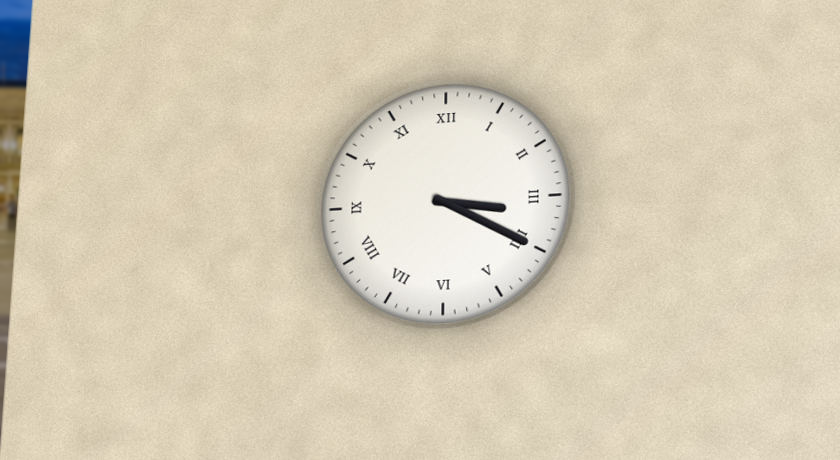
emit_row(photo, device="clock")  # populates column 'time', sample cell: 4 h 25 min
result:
3 h 20 min
